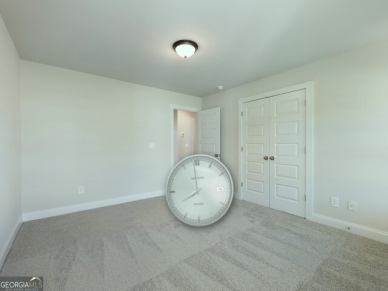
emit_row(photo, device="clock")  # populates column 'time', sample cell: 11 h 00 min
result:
7 h 59 min
